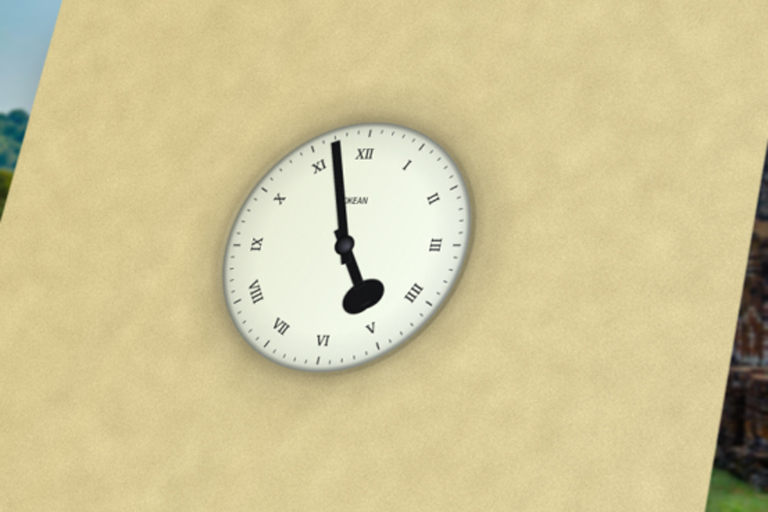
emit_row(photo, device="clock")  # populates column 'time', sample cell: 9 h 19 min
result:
4 h 57 min
